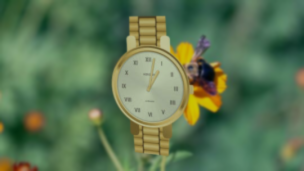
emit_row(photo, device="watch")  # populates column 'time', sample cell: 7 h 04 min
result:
1 h 02 min
